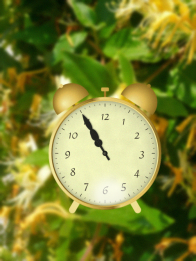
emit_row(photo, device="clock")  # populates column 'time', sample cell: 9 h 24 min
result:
10 h 55 min
